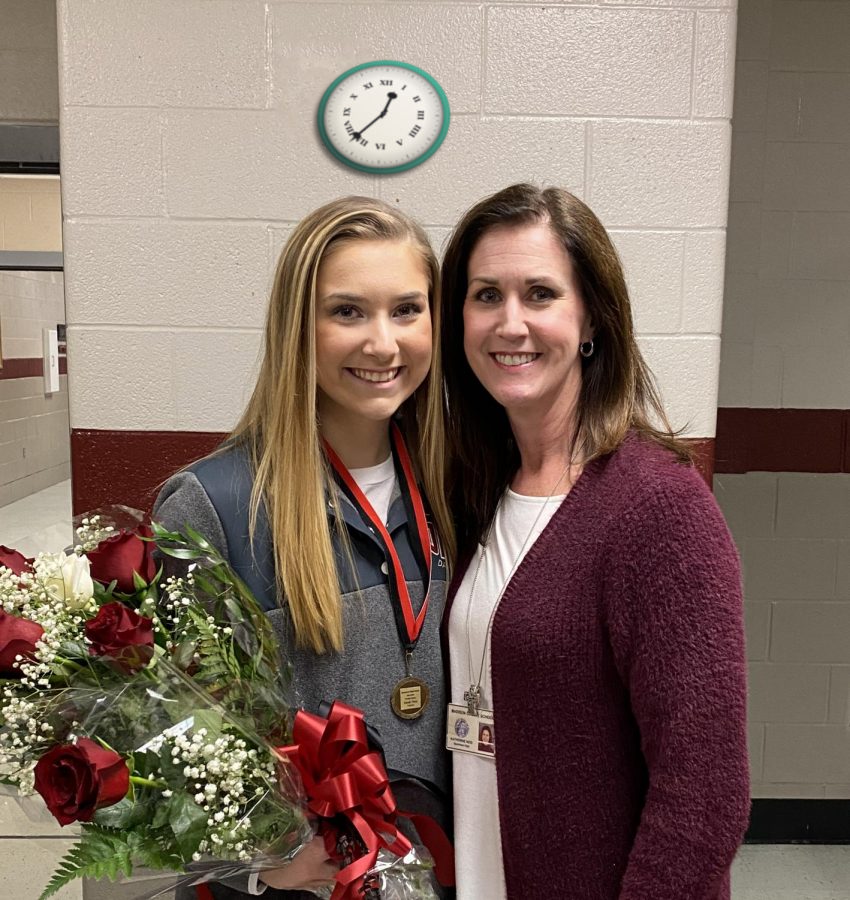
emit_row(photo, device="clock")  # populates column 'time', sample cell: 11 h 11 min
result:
12 h 37 min
